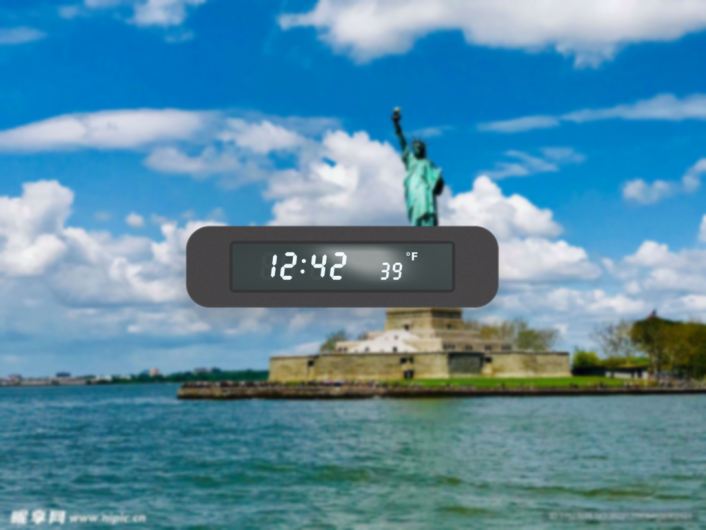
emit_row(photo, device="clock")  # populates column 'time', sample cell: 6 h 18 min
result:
12 h 42 min
